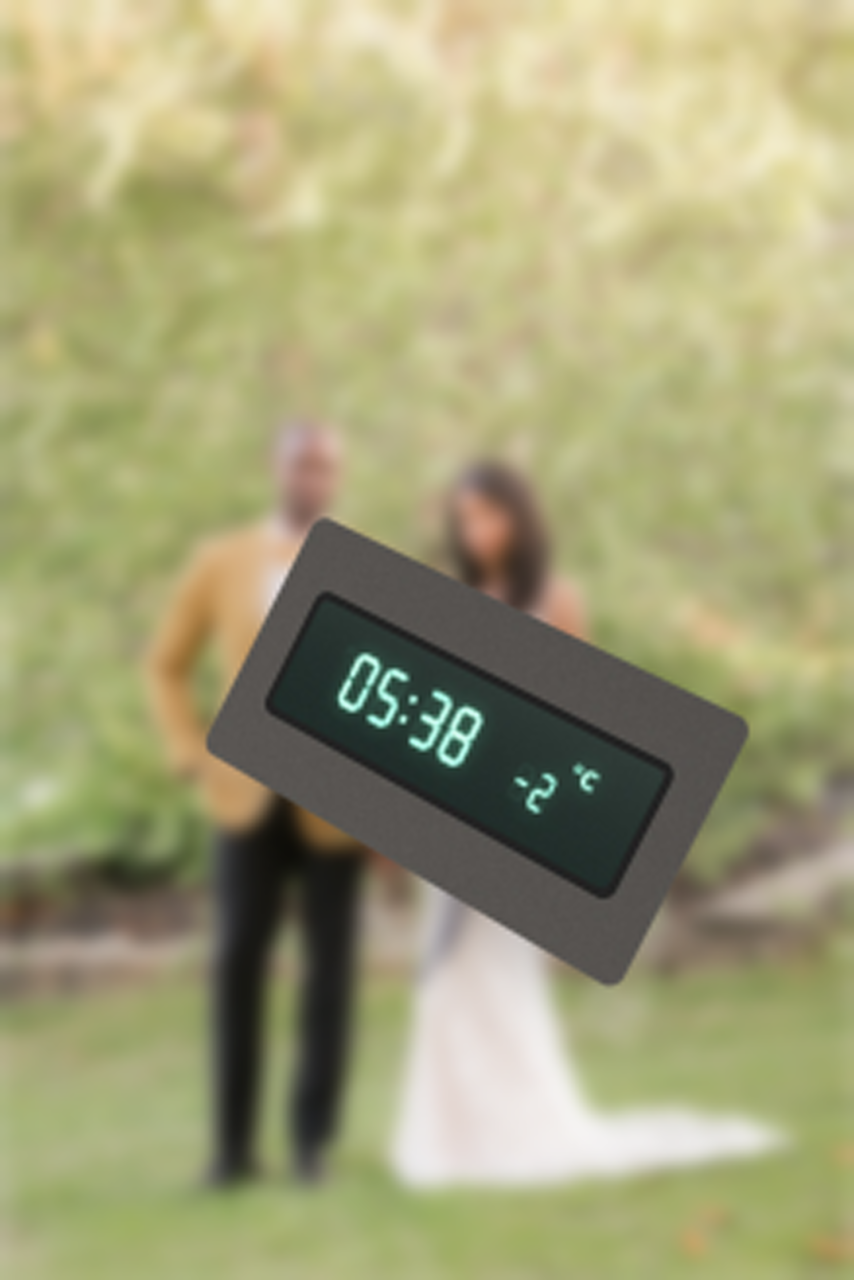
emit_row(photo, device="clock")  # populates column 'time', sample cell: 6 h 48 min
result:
5 h 38 min
